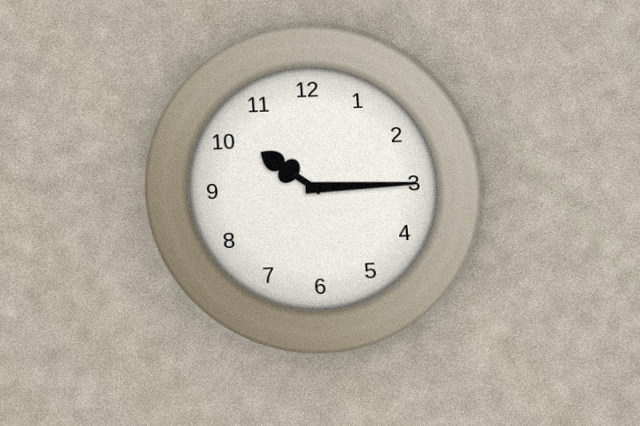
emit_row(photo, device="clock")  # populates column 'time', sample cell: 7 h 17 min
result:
10 h 15 min
